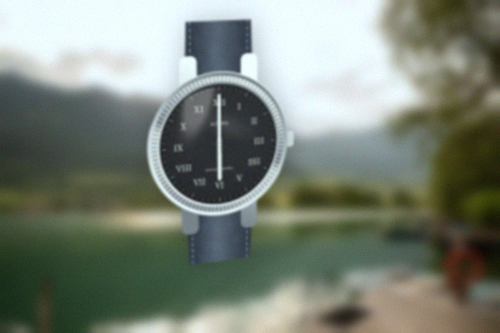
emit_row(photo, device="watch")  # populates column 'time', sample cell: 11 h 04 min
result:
6 h 00 min
